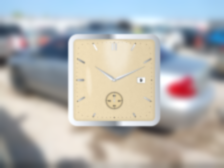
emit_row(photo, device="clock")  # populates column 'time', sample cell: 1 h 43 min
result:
10 h 11 min
